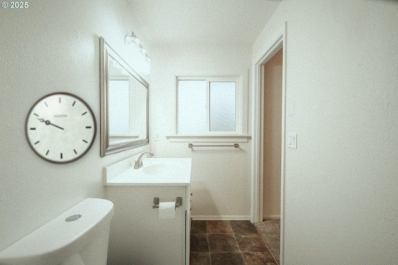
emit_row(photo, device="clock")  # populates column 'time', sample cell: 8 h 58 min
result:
9 h 49 min
